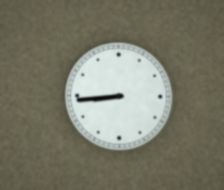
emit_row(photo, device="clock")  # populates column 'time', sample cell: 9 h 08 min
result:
8 h 44 min
